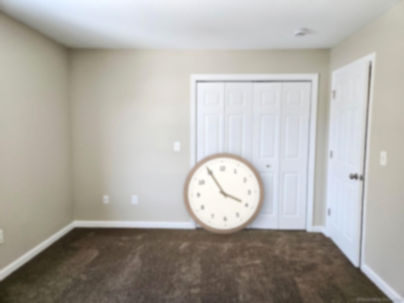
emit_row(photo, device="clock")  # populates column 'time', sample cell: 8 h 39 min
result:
3 h 55 min
